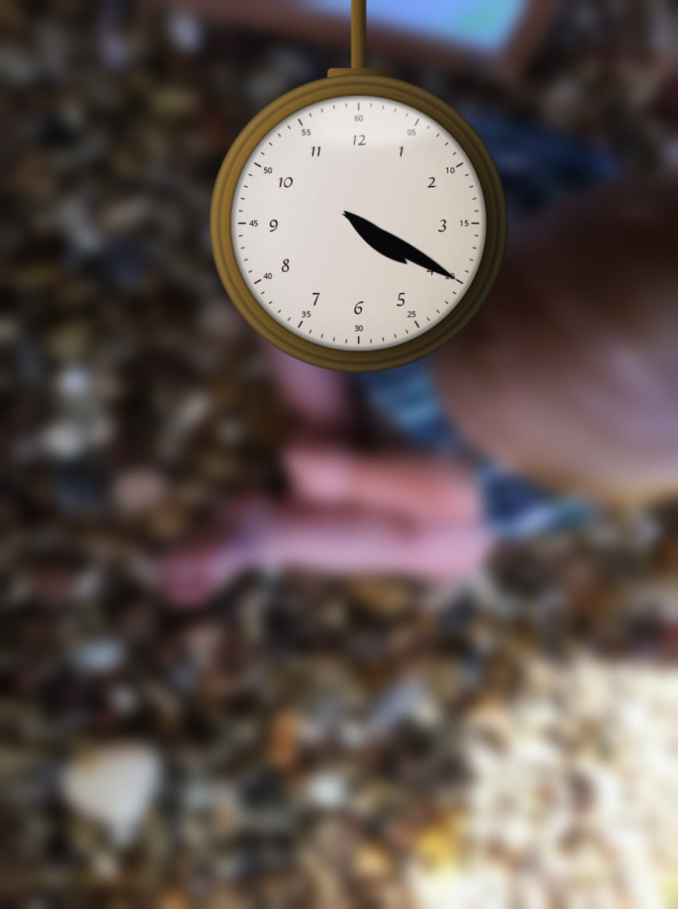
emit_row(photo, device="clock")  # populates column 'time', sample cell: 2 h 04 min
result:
4 h 20 min
